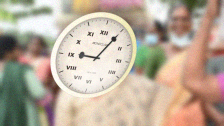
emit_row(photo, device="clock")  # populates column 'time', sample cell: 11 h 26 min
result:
9 h 05 min
